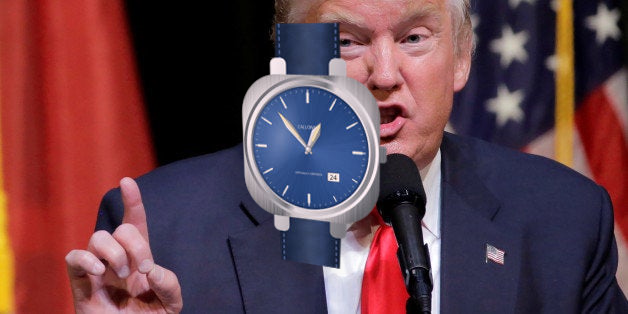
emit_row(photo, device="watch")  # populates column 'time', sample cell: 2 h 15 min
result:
12 h 53 min
